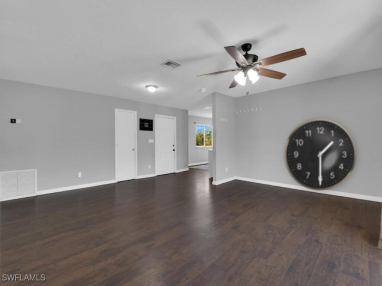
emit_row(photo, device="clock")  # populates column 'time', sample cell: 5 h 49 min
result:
1 h 30 min
